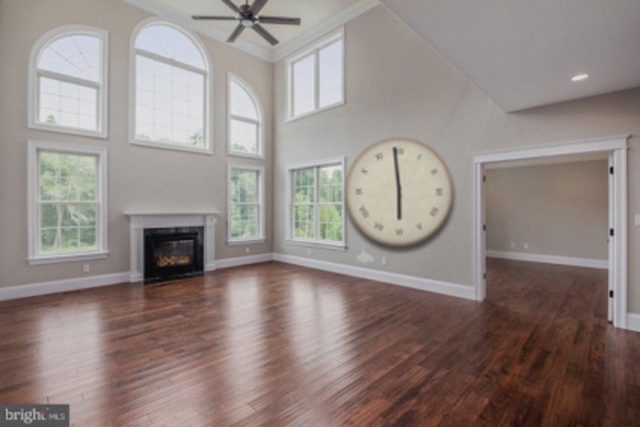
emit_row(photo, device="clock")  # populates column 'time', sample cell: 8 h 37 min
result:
5 h 59 min
